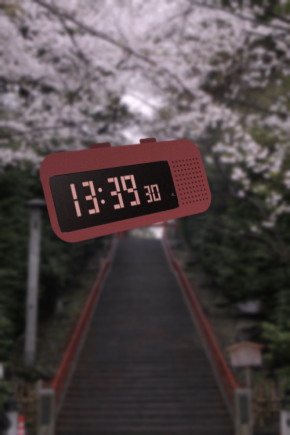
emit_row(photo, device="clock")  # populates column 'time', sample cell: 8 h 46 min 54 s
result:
13 h 39 min 30 s
